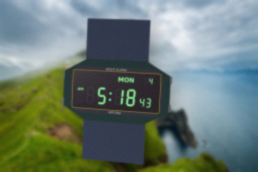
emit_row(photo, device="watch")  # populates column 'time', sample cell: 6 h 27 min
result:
5 h 18 min
